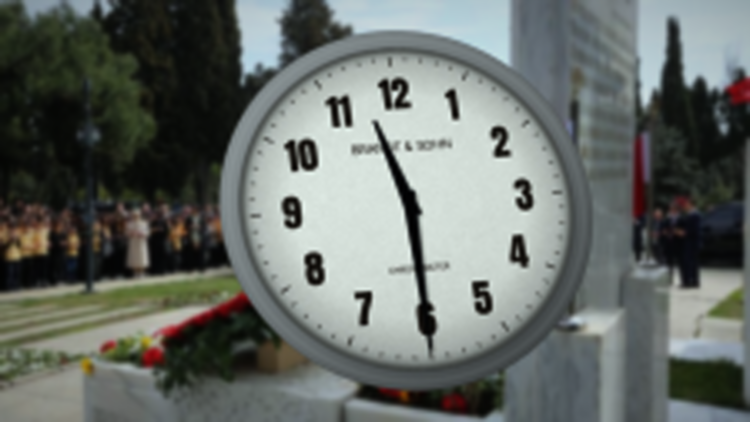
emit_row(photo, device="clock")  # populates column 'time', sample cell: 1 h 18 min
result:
11 h 30 min
